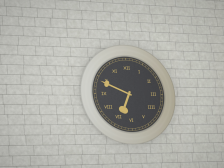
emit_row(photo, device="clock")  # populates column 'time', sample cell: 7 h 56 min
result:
6 h 49 min
